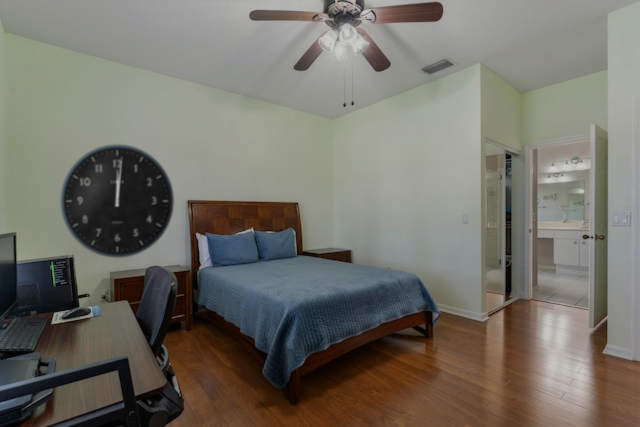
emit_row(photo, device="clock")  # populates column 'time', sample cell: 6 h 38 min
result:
12 h 01 min
